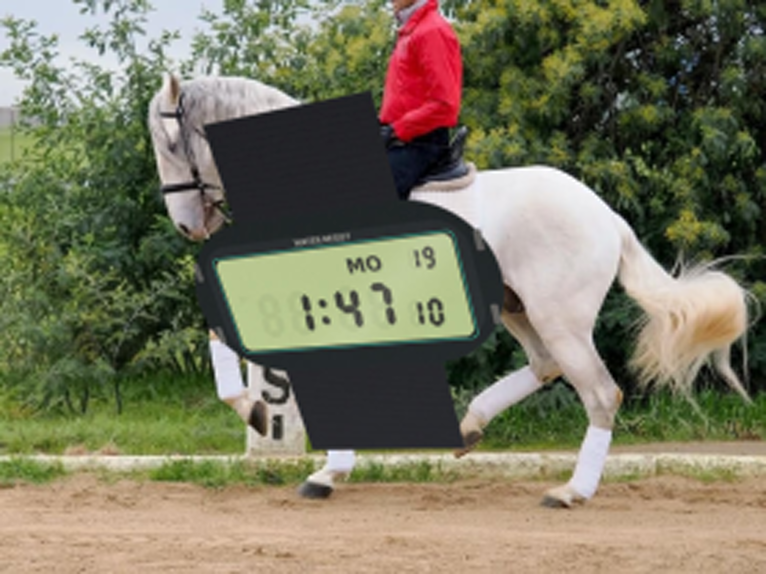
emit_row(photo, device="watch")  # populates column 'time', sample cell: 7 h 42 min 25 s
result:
1 h 47 min 10 s
